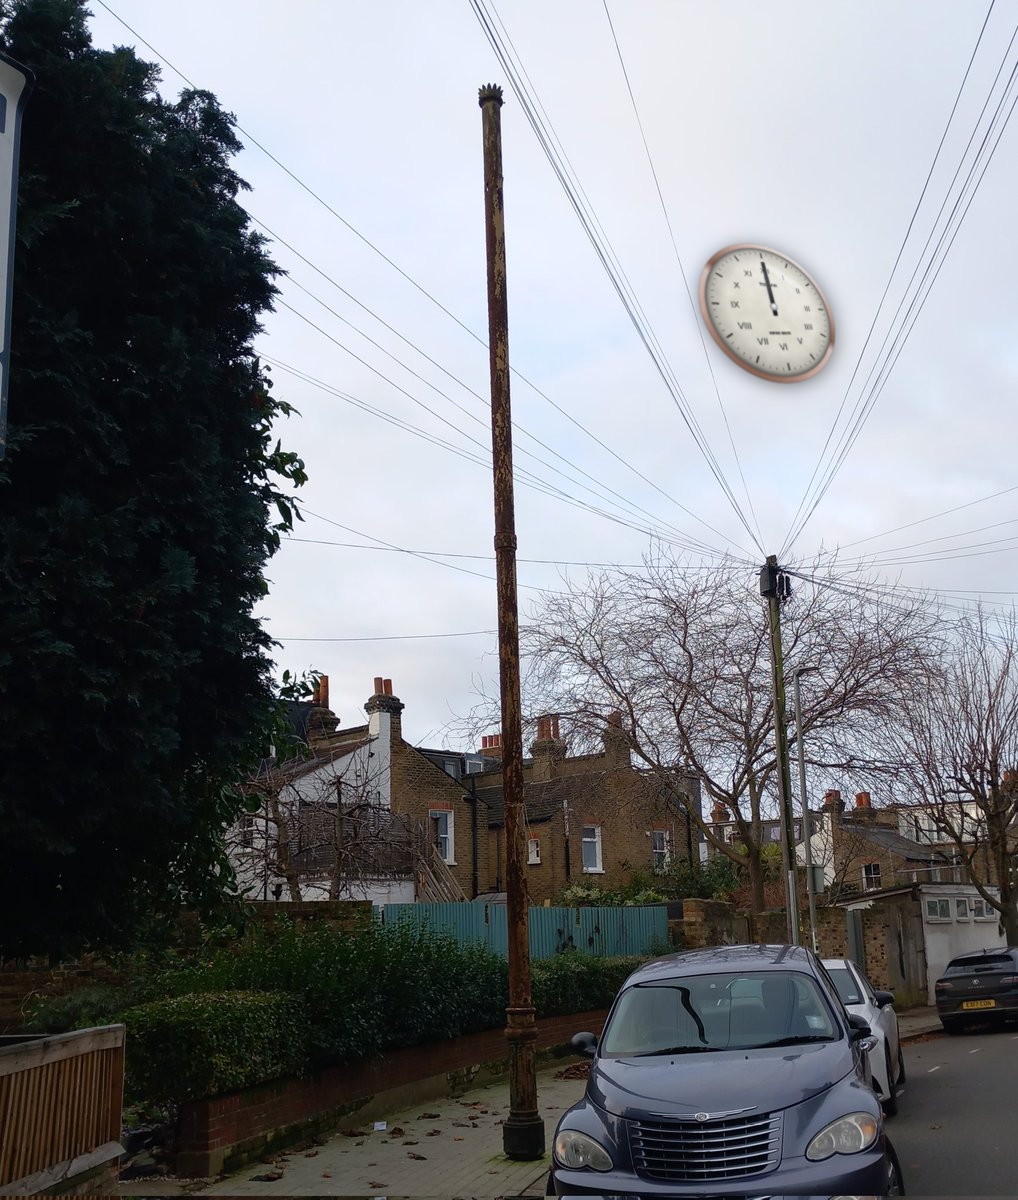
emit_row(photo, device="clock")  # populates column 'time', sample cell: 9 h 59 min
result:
12 h 00 min
